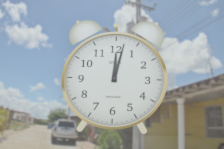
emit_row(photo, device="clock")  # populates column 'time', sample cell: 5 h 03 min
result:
12 h 02 min
